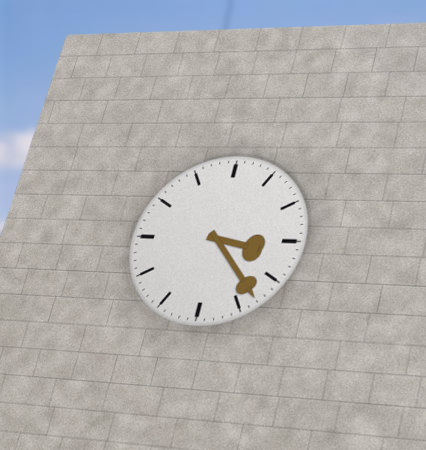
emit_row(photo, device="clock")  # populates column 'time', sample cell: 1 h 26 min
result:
3 h 23 min
